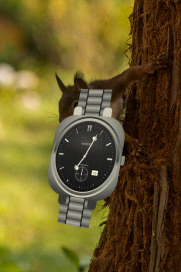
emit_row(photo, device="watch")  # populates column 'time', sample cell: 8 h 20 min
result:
7 h 04 min
